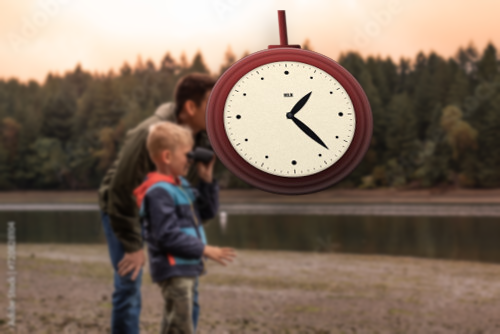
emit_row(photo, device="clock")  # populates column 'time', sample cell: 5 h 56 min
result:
1 h 23 min
